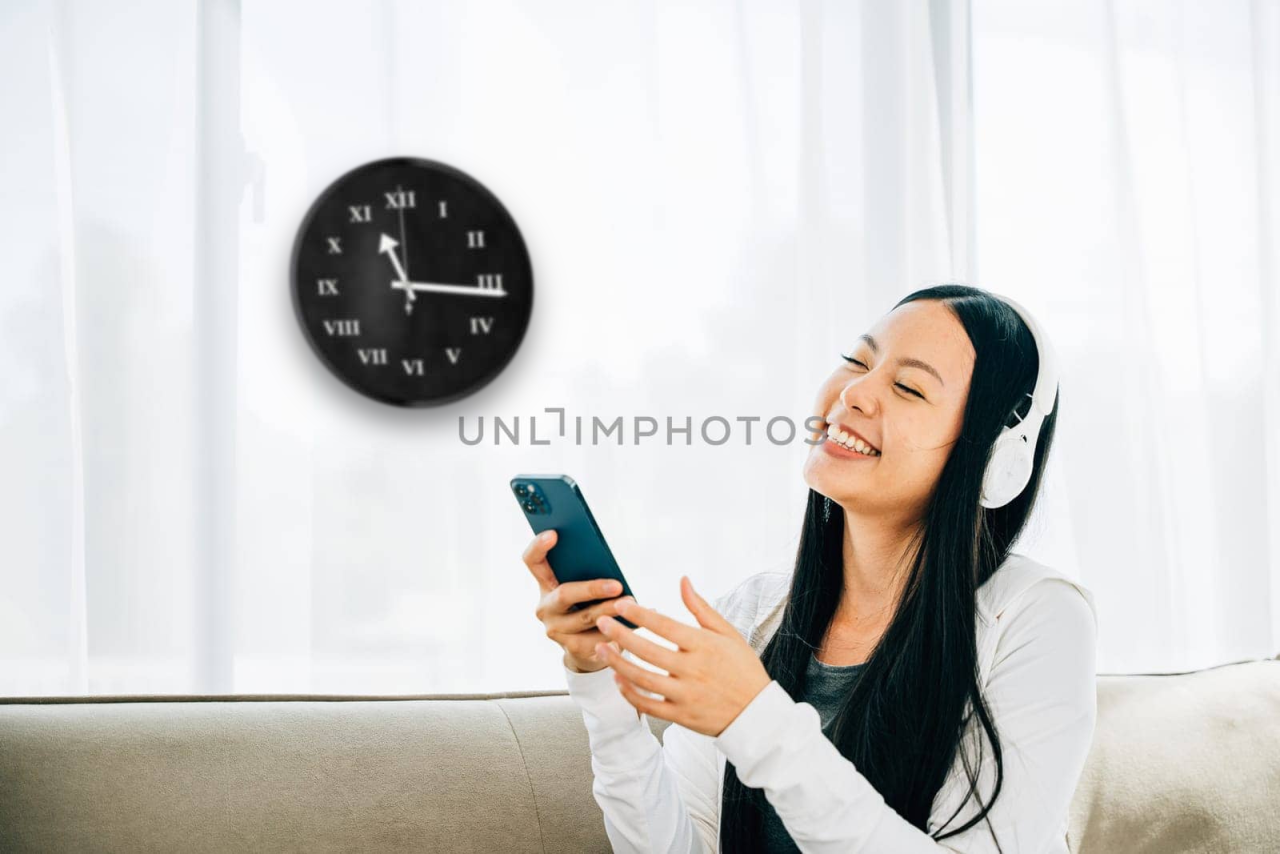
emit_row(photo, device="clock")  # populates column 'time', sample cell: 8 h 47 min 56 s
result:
11 h 16 min 00 s
